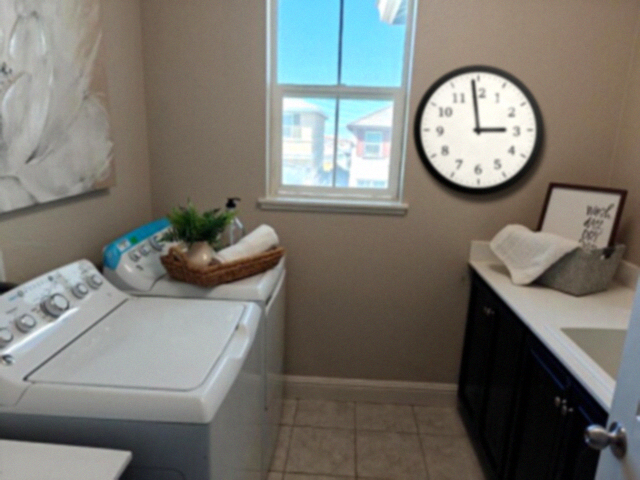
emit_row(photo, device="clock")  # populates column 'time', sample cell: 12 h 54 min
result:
2 h 59 min
